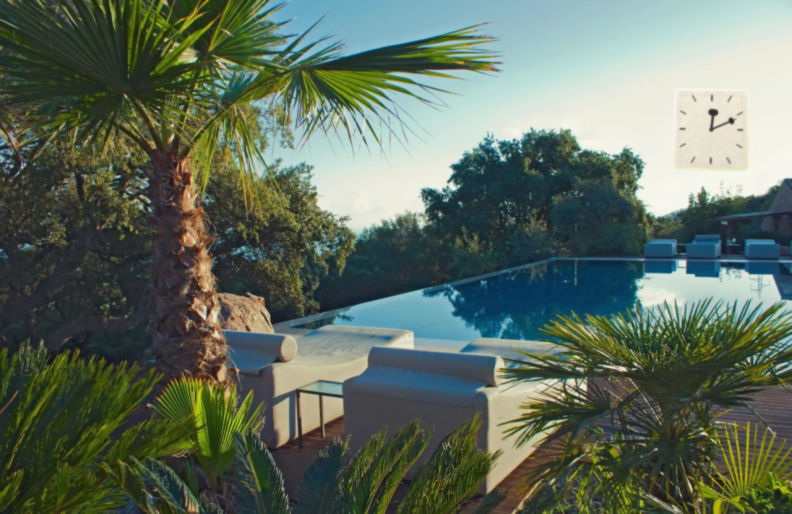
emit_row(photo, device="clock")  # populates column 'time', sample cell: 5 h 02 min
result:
12 h 11 min
